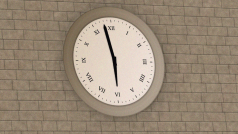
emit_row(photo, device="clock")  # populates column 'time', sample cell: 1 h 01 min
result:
5 h 58 min
